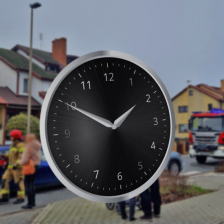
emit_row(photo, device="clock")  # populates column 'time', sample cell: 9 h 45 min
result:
1 h 50 min
